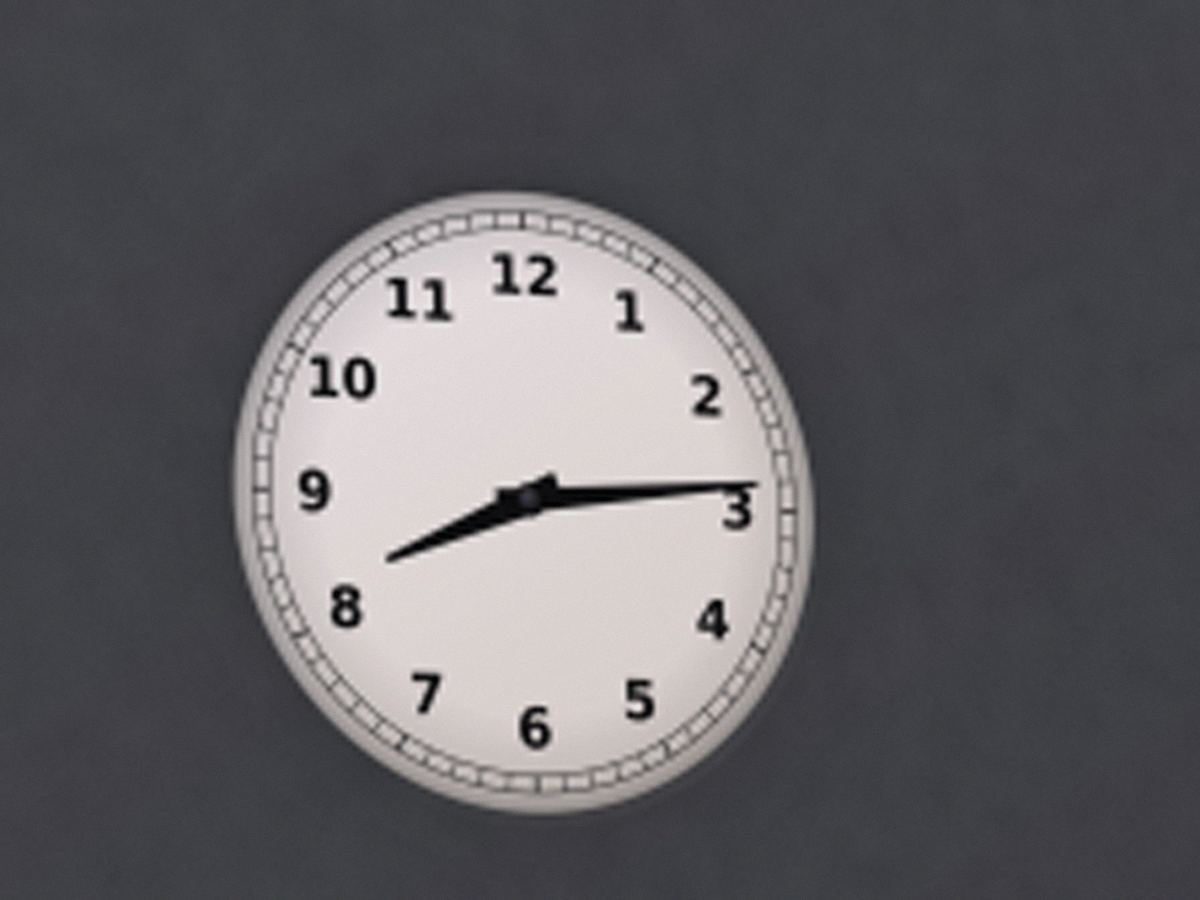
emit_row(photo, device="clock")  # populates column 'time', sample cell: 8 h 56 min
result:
8 h 14 min
